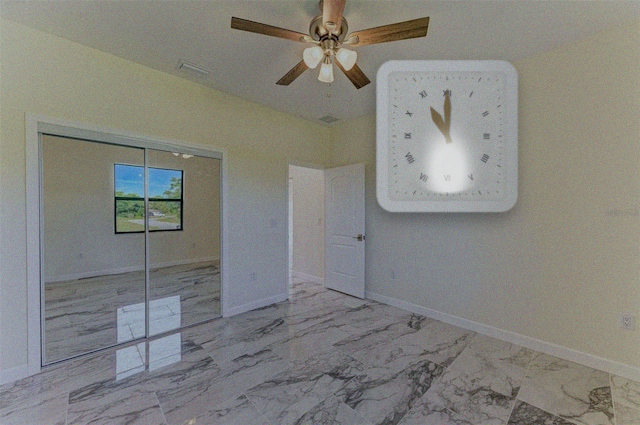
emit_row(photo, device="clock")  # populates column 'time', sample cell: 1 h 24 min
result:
11 h 00 min
